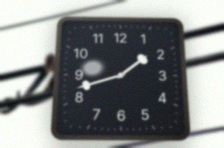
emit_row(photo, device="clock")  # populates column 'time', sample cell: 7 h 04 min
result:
1 h 42 min
